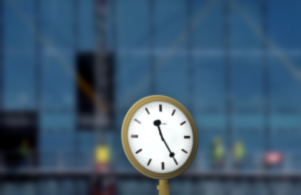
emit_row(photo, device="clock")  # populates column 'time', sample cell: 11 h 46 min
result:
11 h 25 min
